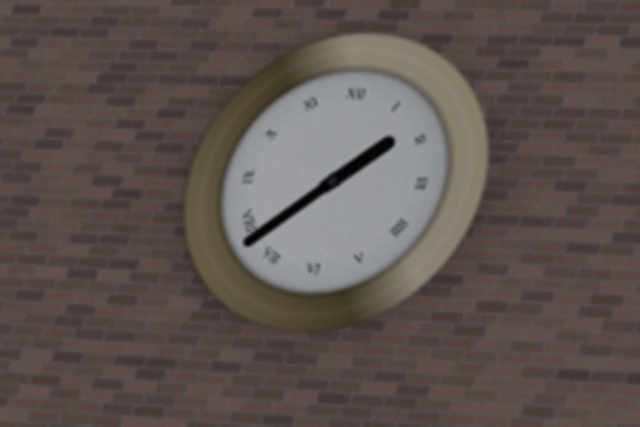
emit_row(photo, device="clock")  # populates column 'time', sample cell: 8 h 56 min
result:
1 h 38 min
